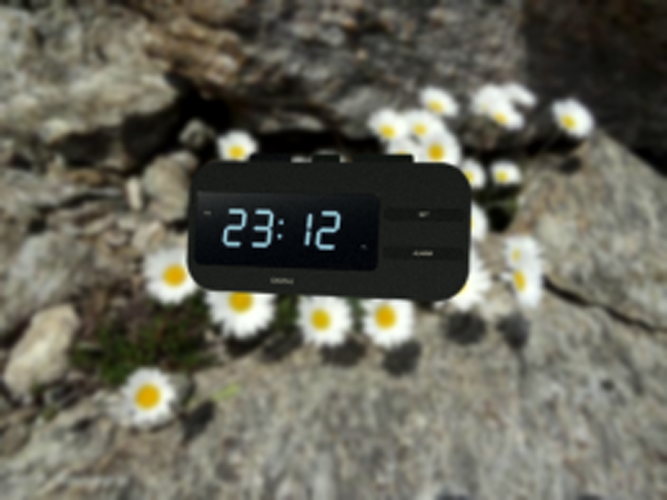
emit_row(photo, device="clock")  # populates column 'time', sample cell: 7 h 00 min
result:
23 h 12 min
